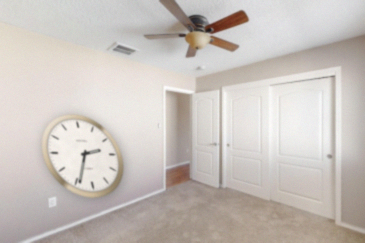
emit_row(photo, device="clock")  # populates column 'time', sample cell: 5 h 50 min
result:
2 h 34 min
